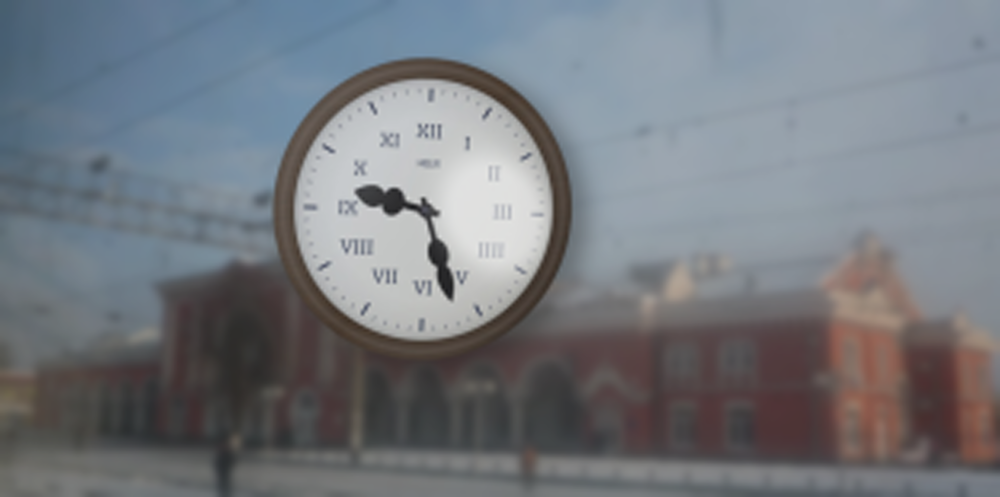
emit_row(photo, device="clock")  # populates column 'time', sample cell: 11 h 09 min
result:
9 h 27 min
